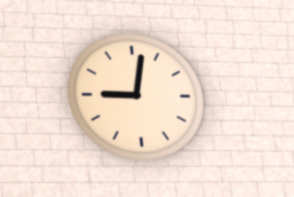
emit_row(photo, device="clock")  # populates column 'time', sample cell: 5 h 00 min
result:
9 h 02 min
